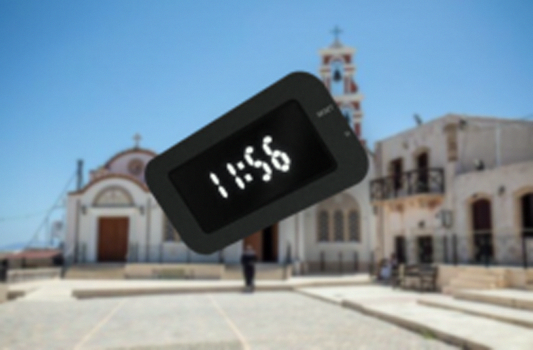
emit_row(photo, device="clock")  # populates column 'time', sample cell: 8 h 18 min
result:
11 h 56 min
